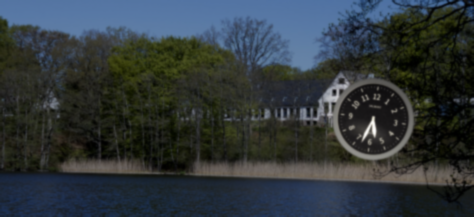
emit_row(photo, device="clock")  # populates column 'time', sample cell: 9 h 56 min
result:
5 h 33 min
